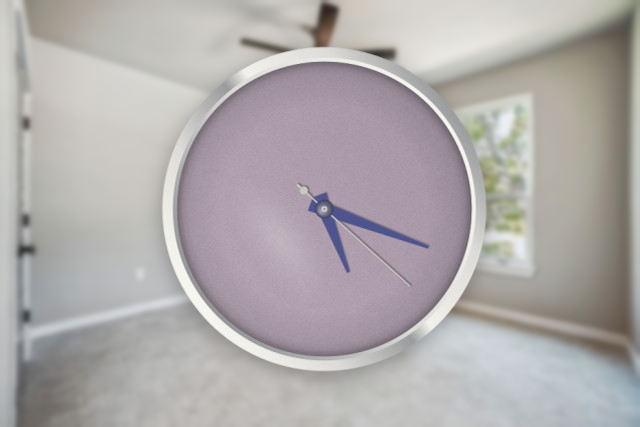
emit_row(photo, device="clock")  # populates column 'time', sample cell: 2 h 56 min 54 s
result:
5 h 18 min 22 s
